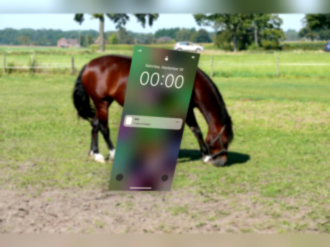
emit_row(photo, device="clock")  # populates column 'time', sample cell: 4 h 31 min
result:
0 h 00 min
